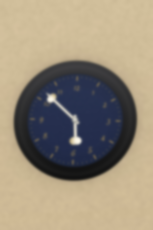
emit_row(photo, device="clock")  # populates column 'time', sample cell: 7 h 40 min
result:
5 h 52 min
